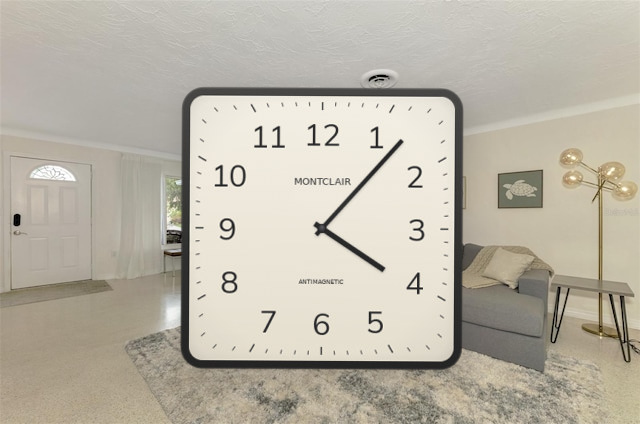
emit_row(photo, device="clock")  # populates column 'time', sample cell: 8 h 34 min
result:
4 h 07 min
